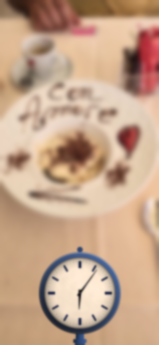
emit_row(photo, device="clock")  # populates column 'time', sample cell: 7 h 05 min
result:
6 h 06 min
